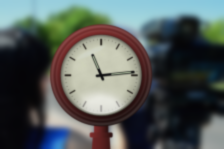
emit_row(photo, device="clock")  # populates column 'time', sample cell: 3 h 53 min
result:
11 h 14 min
